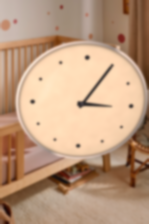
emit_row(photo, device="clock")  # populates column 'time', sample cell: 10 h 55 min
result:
3 h 05 min
